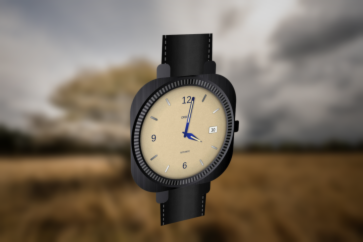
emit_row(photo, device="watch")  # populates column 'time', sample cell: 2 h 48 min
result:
4 h 02 min
